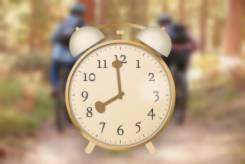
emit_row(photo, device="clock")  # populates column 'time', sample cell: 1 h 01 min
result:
7 h 59 min
